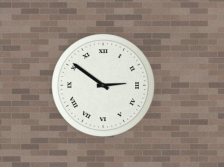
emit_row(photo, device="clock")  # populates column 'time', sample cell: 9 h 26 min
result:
2 h 51 min
